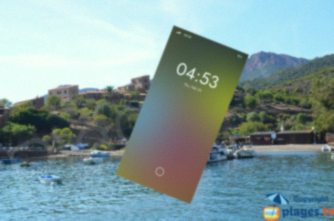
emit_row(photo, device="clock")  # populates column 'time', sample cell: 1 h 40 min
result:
4 h 53 min
